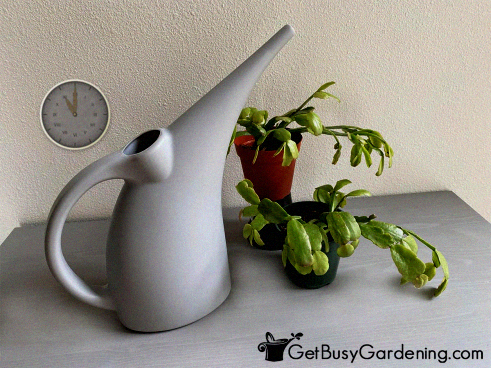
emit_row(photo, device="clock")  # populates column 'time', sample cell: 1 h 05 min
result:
11 h 00 min
